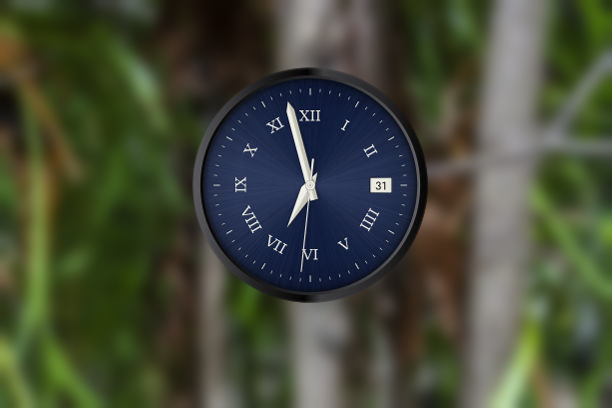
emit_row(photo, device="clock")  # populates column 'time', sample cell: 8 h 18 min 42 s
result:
6 h 57 min 31 s
